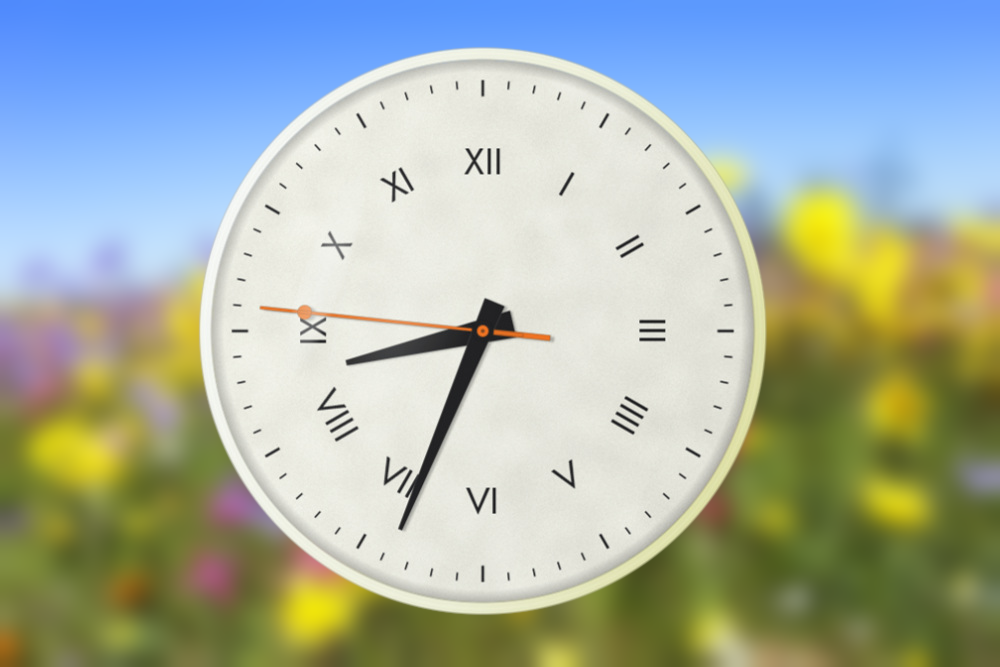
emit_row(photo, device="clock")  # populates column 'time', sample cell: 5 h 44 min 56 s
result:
8 h 33 min 46 s
